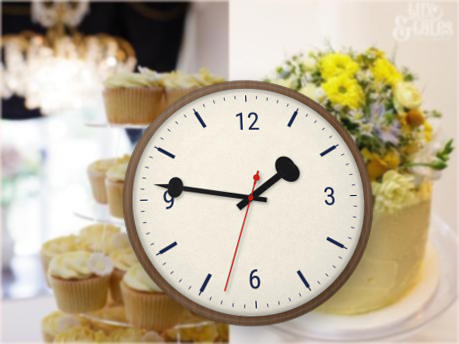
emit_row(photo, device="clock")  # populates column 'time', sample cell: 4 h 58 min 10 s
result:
1 h 46 min 33 s
